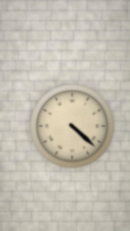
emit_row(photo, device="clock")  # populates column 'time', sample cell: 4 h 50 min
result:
4 h 22 min
